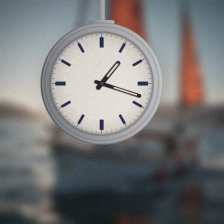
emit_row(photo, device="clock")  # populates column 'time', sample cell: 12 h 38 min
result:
1 h 18 min
